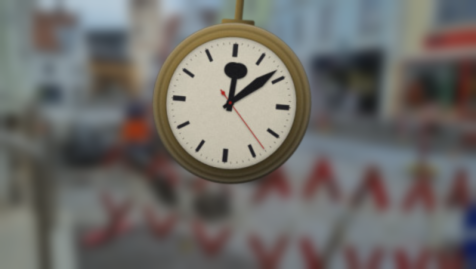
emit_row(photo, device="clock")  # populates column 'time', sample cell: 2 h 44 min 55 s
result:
12 h 08 min 23 s
